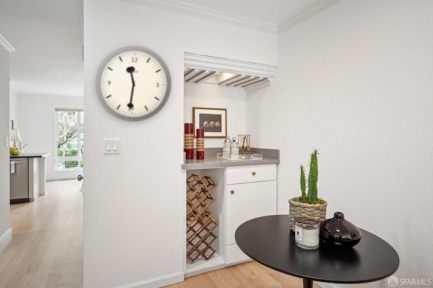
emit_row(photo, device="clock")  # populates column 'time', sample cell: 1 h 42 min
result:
11 h 31 min
